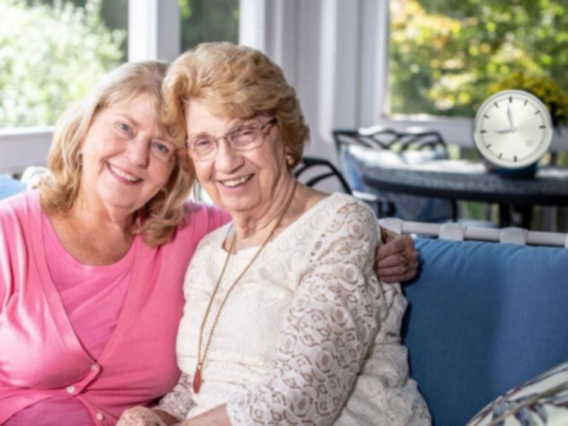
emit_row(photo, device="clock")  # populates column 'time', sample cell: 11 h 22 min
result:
8 h 59 min
